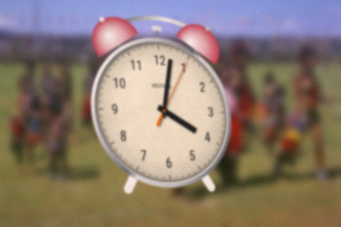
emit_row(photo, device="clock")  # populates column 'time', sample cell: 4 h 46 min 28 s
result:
4 h 02 min 05 s
